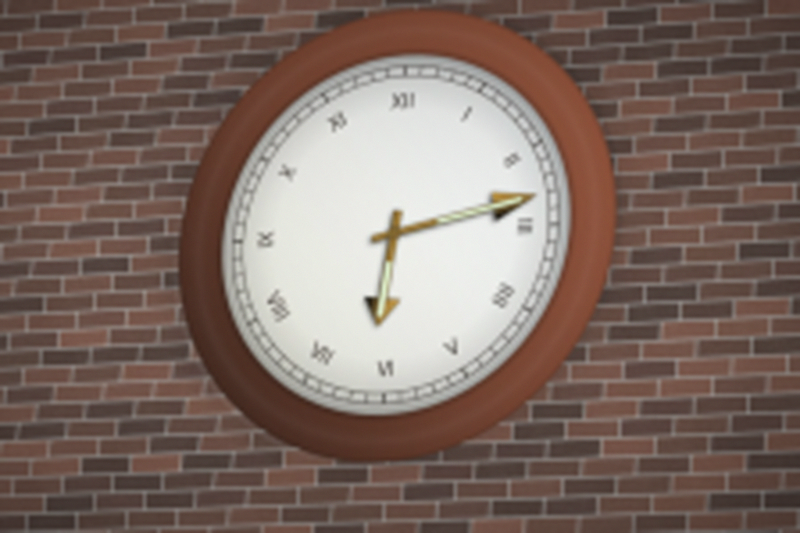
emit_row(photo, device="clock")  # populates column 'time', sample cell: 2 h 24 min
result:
6 h 13 min
